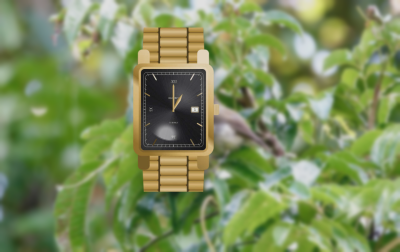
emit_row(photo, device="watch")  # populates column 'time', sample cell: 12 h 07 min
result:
1 h 00 min
